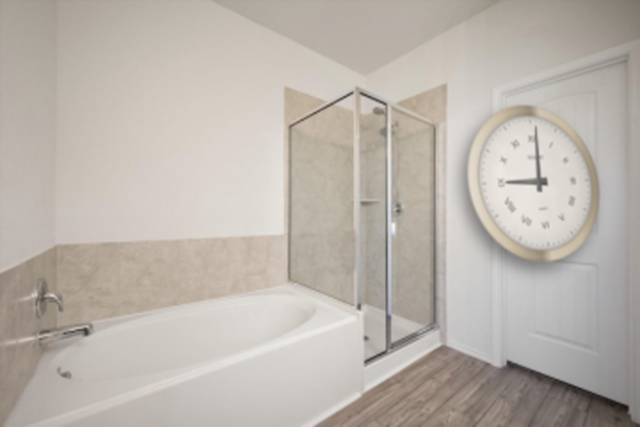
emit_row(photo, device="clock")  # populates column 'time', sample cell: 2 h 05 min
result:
9 h 01 min
